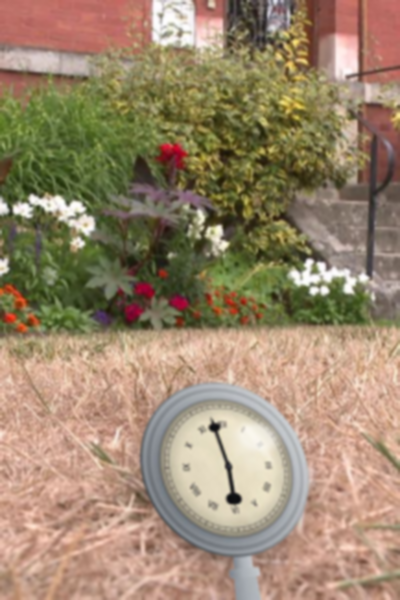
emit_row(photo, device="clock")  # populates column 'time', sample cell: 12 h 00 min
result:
5 h 58 min
